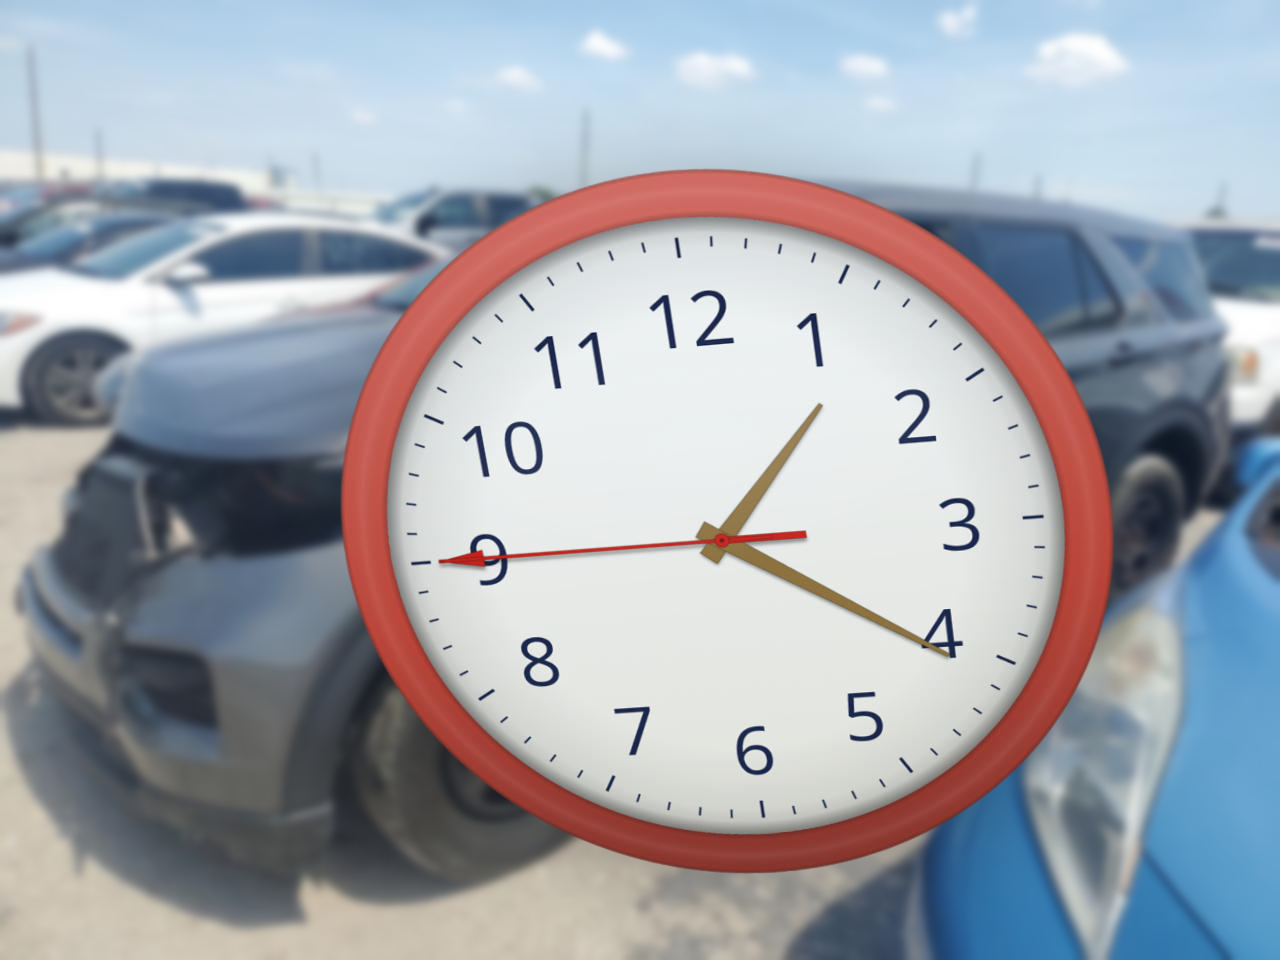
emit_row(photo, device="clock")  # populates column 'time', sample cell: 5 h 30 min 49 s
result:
1 h 20 min 45 s
